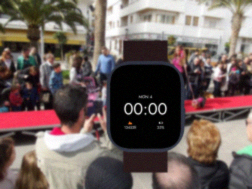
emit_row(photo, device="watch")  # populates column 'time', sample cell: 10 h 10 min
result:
0 h 00 min
